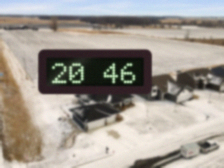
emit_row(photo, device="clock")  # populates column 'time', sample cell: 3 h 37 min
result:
20 h 46 min
